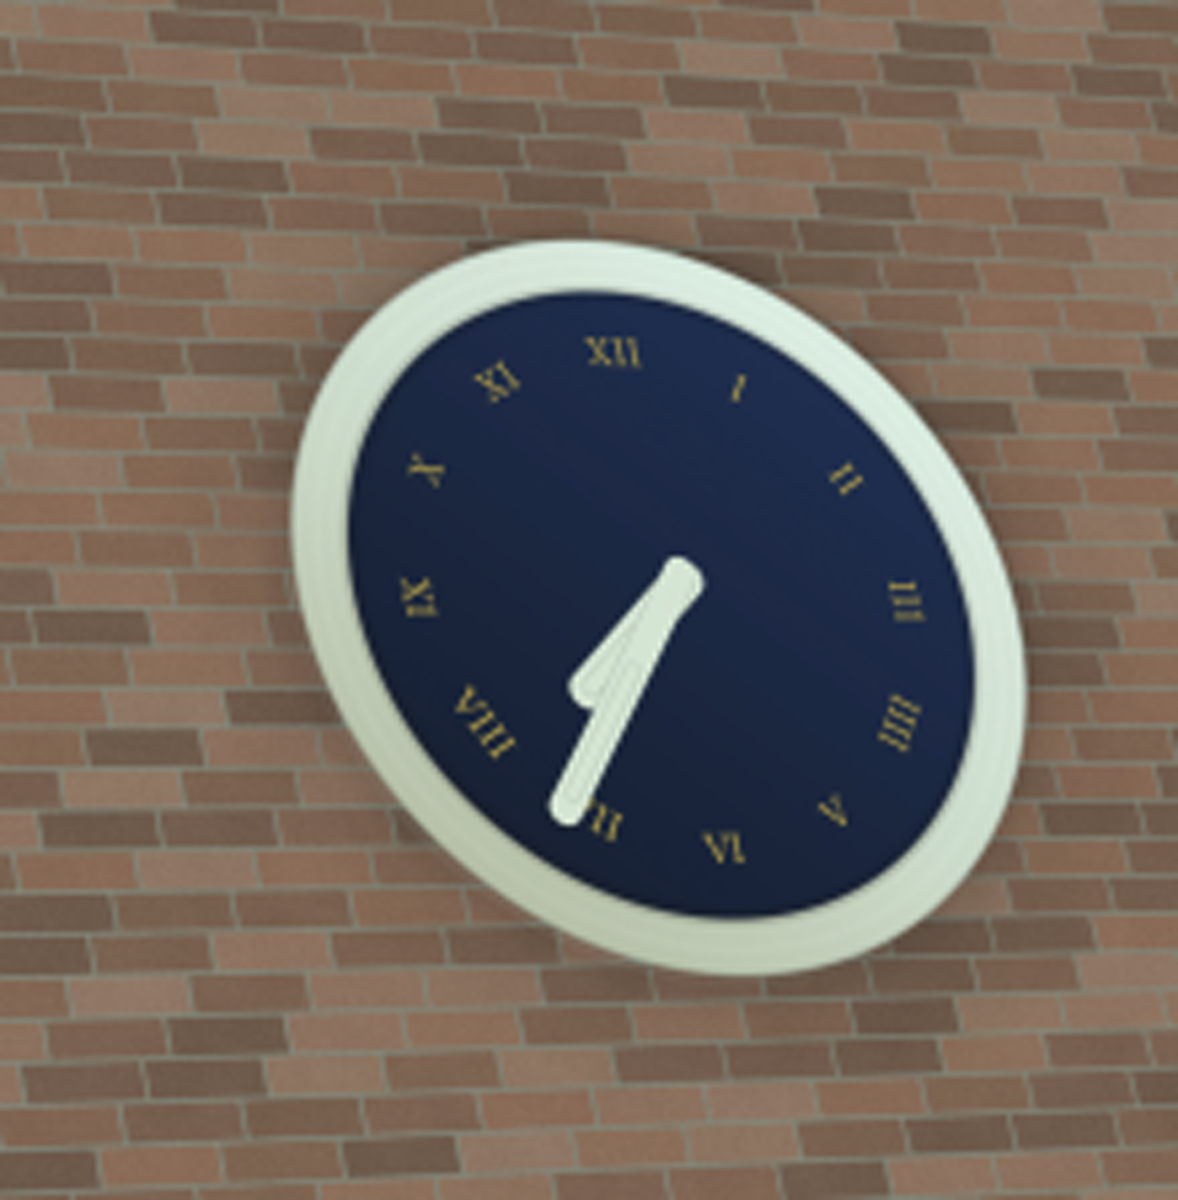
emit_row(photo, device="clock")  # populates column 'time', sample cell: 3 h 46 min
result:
7 h 36 min
